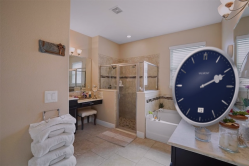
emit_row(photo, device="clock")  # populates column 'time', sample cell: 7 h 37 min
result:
2 h 11 min
